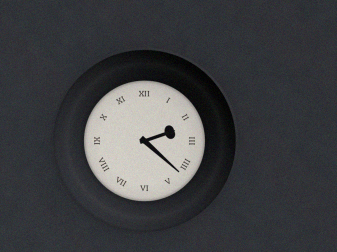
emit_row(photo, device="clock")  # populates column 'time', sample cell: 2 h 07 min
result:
2 h 22 min
